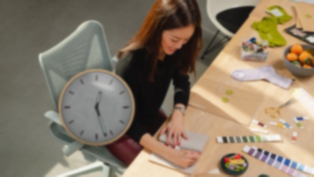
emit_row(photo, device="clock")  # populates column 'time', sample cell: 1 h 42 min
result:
12 h 27 min
